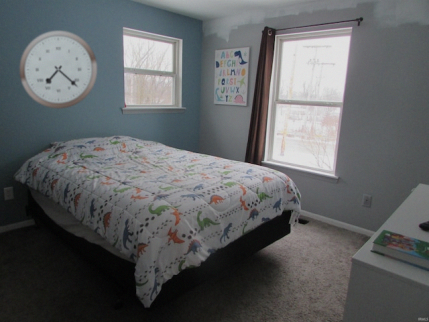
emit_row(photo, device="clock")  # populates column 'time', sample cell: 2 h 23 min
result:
7 h 22 min
